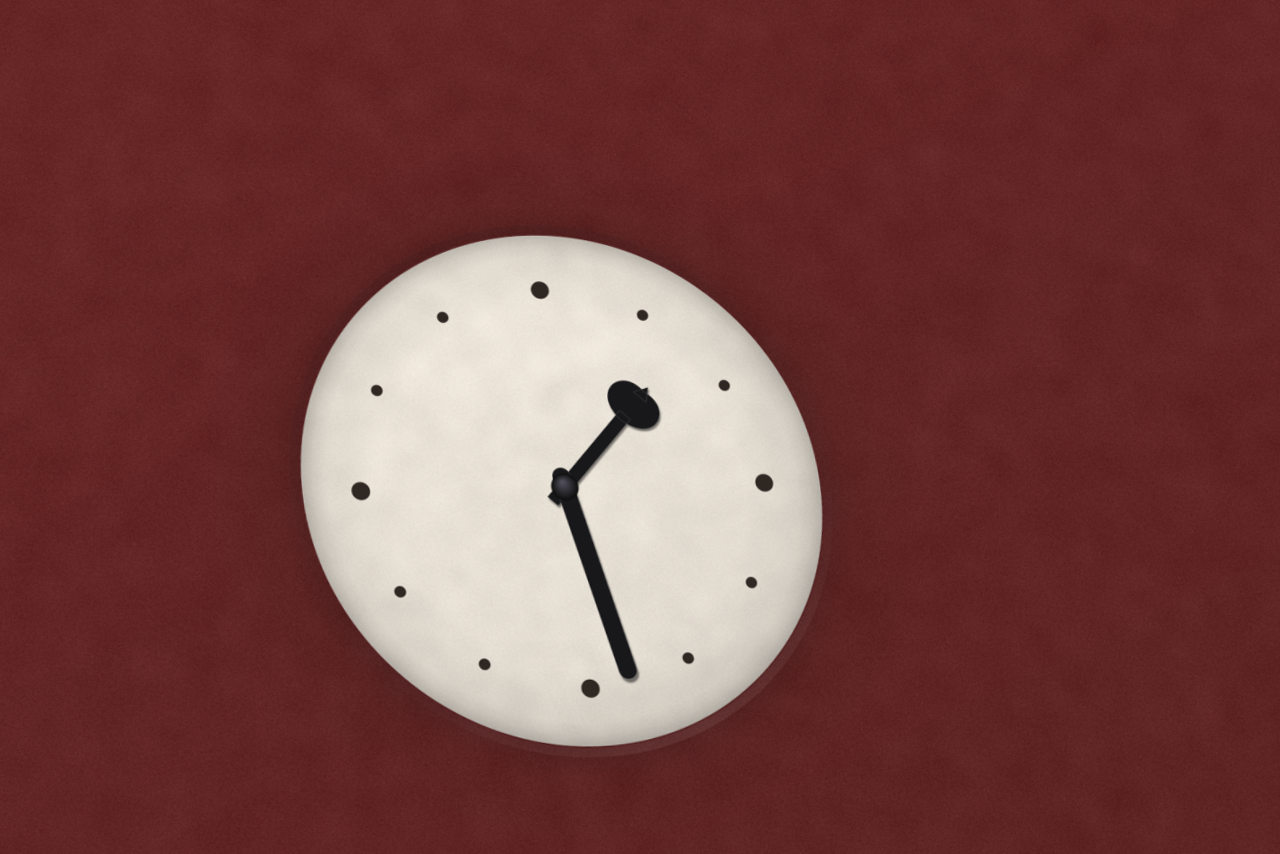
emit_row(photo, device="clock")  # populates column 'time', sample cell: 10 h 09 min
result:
1 h 28 min
